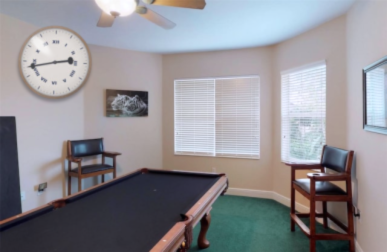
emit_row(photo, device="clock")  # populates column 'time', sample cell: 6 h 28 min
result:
2 h 43 min
